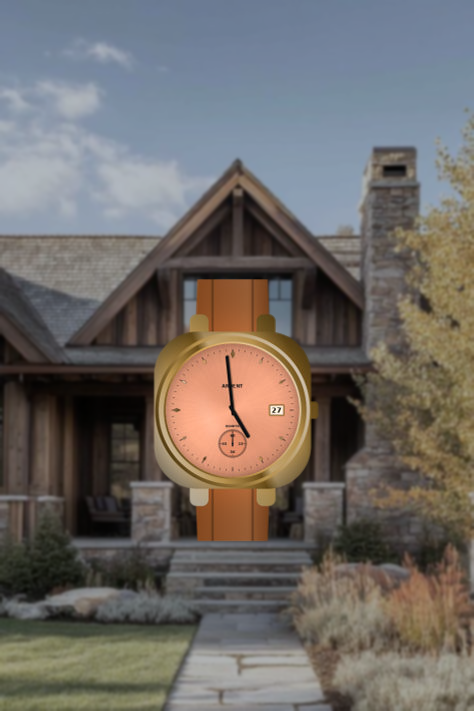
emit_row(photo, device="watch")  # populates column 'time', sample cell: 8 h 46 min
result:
4 h 59 min
